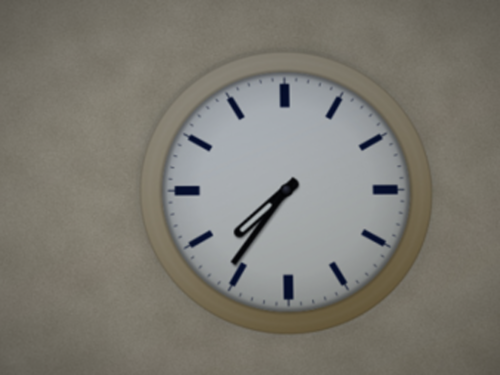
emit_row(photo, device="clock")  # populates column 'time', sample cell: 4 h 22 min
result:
7 h 36 min
